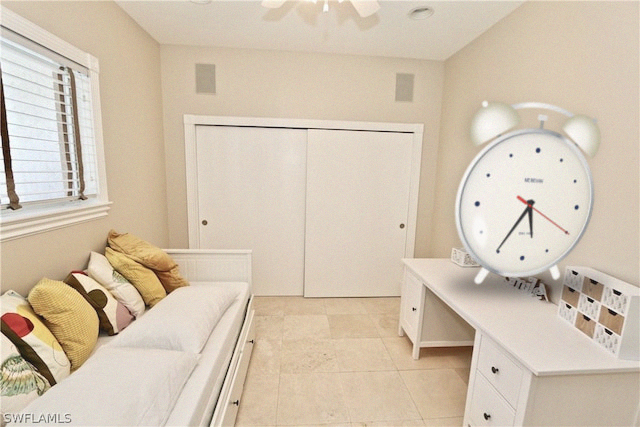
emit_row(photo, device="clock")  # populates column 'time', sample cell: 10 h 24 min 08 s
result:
5 h 35 min 20 s
